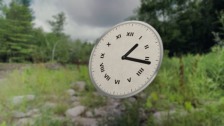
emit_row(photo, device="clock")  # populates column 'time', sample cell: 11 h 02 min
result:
1 h 16 min
